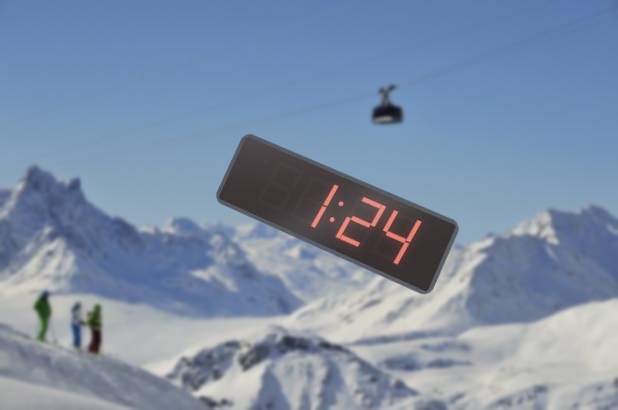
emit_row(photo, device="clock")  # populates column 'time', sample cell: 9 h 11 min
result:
1 h 24 min
